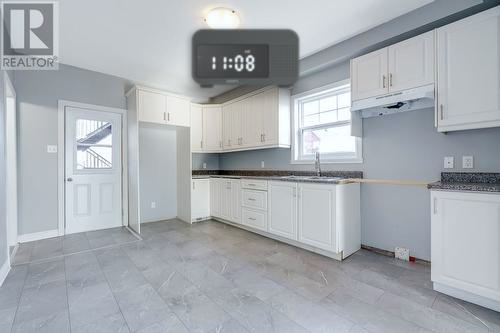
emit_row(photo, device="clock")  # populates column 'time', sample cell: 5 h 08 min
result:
11 h 08 min
